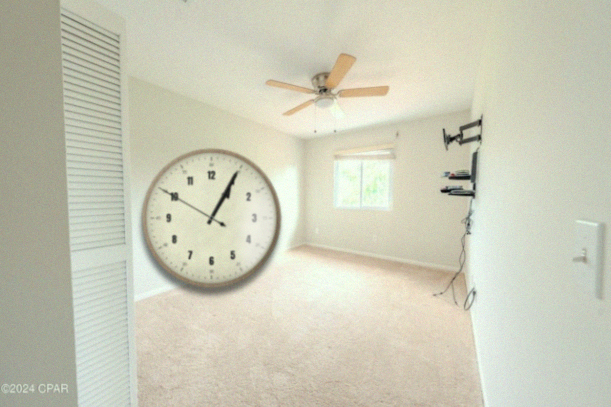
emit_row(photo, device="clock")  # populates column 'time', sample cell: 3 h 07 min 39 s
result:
1 h 04 min 50 s
